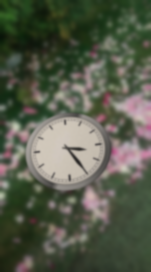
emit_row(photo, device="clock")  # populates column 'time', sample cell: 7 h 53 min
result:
3 h 25 min
